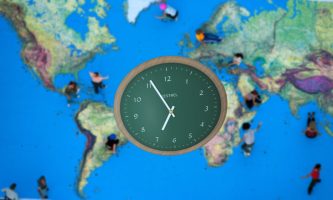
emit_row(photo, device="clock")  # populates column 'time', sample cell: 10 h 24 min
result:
6 h 56 min
